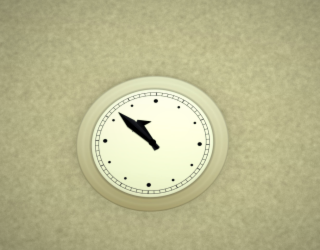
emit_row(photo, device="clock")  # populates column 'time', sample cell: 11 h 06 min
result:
10 h 52 min
